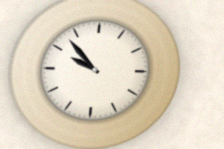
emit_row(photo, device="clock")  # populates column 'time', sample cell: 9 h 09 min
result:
9 h 53 min
